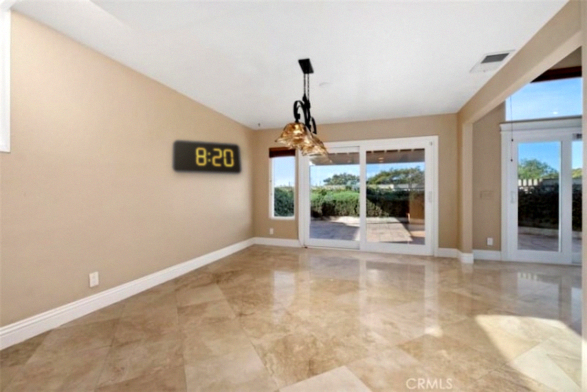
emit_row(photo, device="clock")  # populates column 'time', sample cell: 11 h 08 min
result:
8 h 20 min
